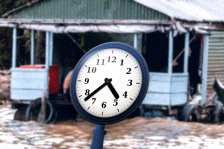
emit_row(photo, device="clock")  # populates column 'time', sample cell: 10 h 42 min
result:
4 h 38 min
